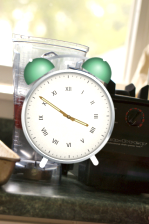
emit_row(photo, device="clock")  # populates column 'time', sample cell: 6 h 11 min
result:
3 h 51 min
